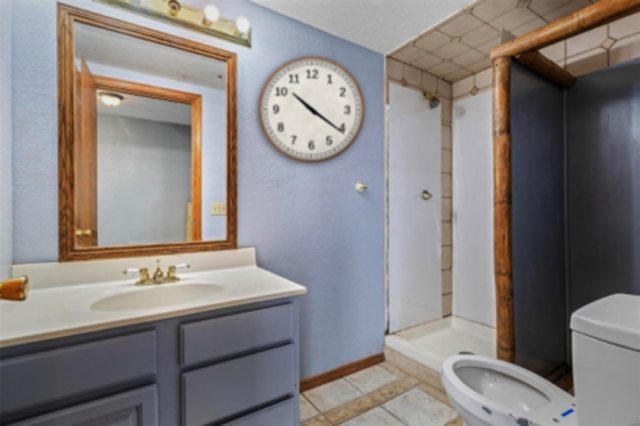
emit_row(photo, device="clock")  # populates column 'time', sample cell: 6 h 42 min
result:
10 h 21 min
